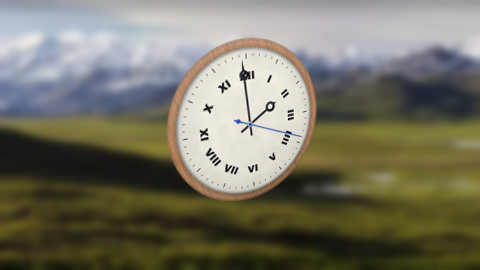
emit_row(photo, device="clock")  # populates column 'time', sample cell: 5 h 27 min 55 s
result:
1 h 59 min 19 s
